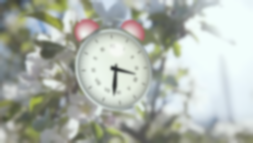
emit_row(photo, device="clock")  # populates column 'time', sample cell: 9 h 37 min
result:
3 h 32 min
